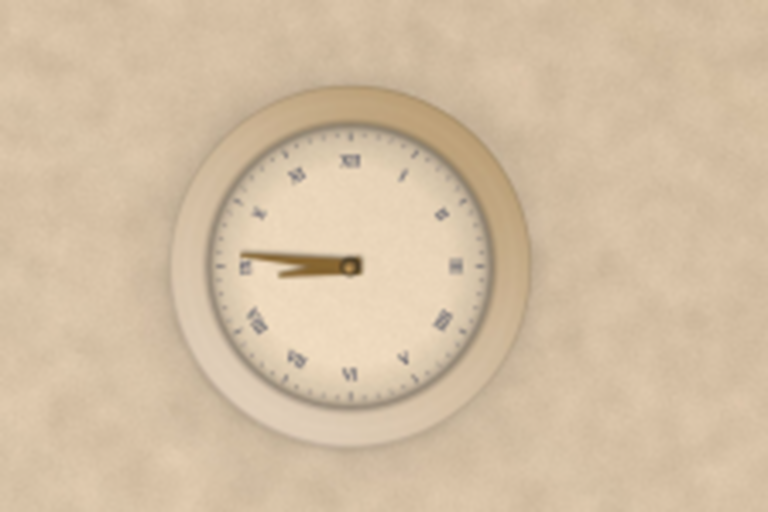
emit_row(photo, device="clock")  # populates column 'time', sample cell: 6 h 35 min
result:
8 h 46 min
